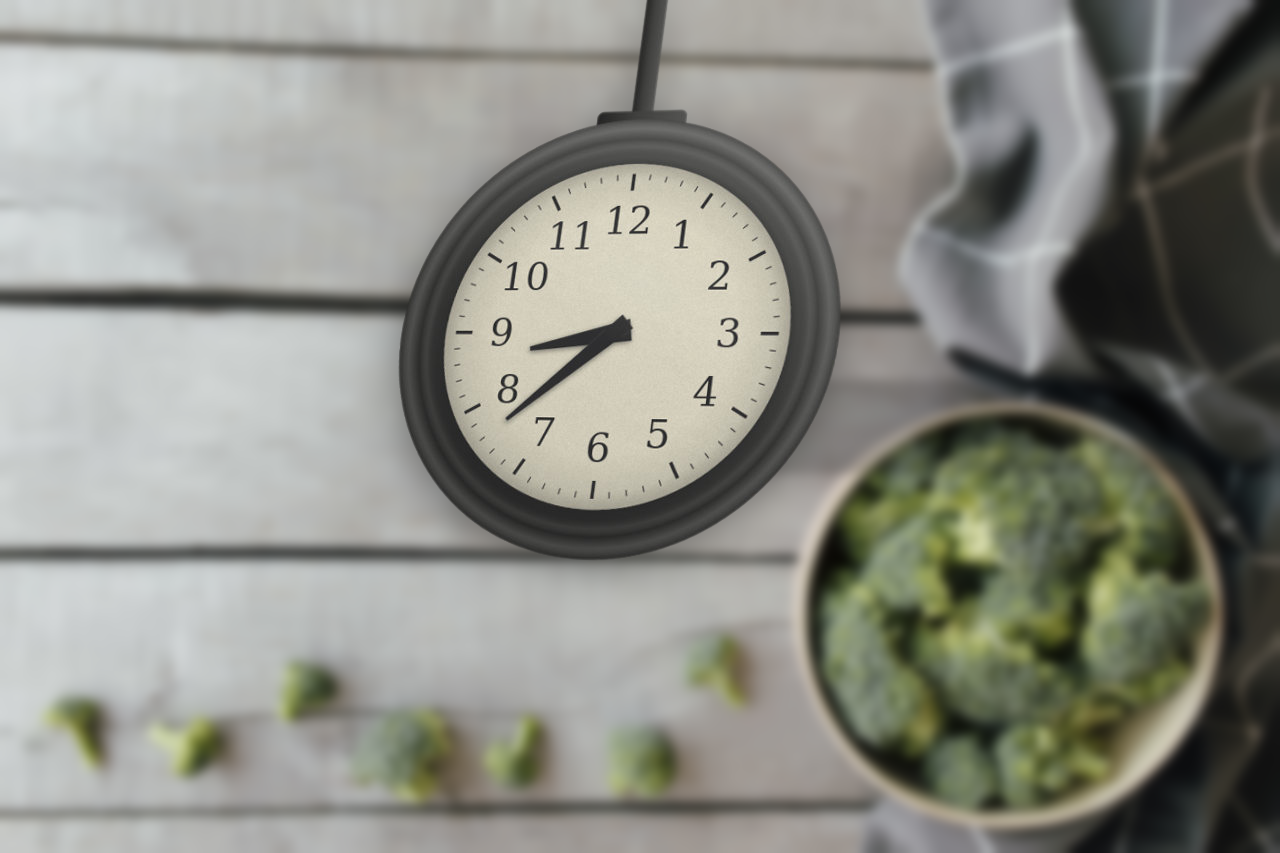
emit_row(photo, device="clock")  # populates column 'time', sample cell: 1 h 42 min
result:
8 h 38 min
